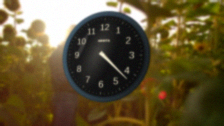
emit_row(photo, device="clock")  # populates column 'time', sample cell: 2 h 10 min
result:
4 h 22 min
